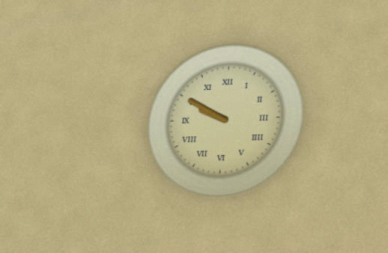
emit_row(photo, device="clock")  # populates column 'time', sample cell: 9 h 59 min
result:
9 h 50 min
